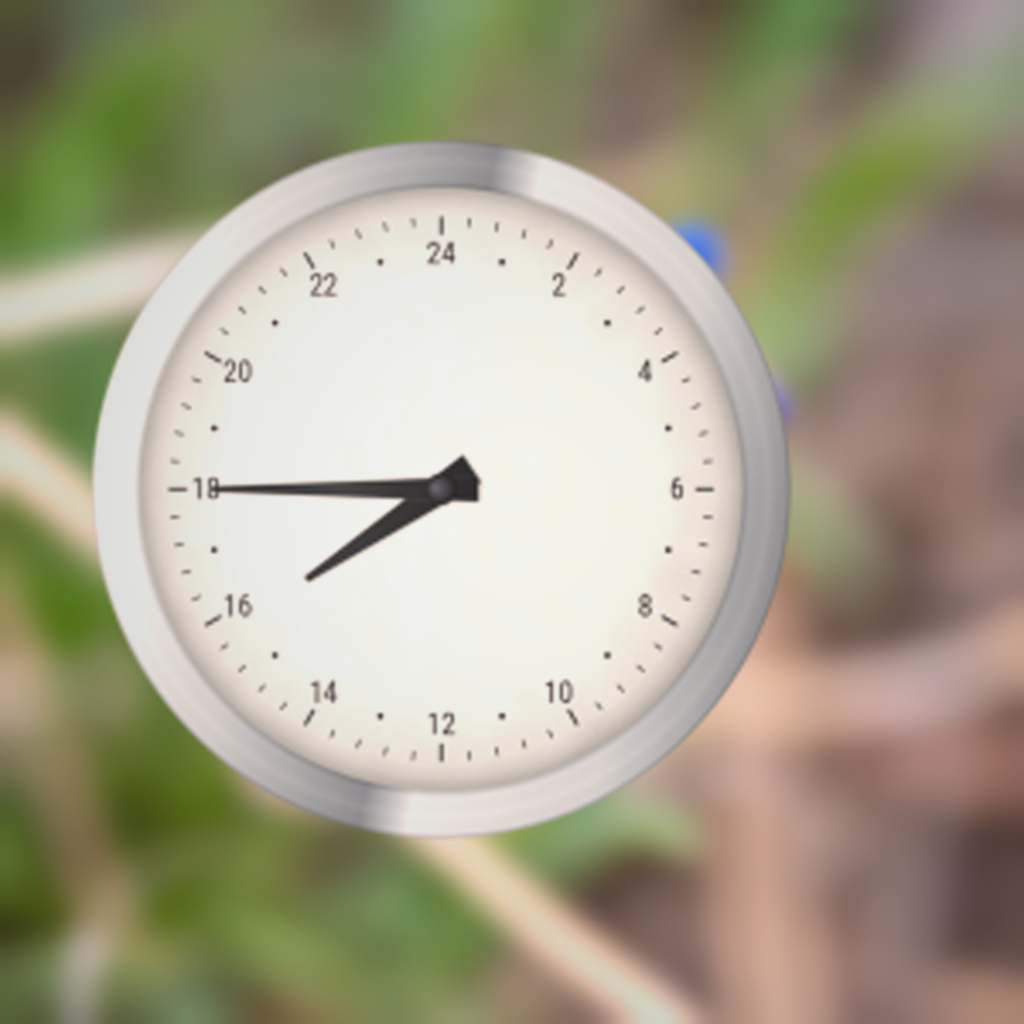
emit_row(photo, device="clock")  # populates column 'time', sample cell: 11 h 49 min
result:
15 h 45 min
